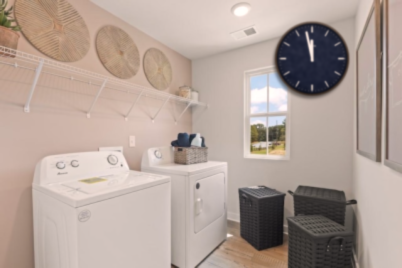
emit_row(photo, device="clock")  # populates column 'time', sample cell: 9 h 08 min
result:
11 h 58 min
